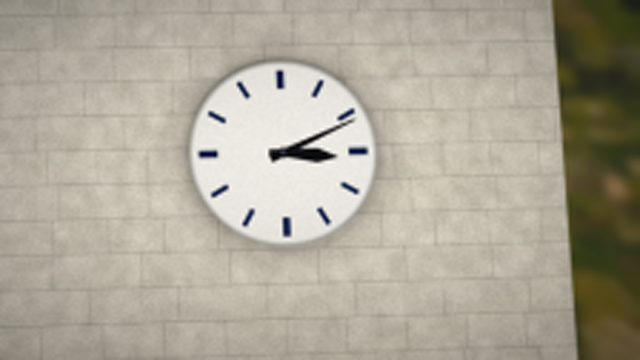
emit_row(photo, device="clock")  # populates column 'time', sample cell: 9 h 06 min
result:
3 h 11 min
